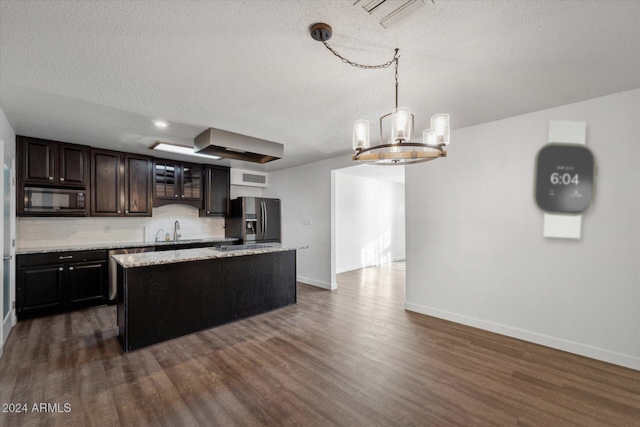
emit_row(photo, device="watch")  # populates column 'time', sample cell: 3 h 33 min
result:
6 h 04 min
